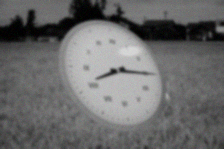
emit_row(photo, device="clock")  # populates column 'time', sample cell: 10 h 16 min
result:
8 h 15 min
